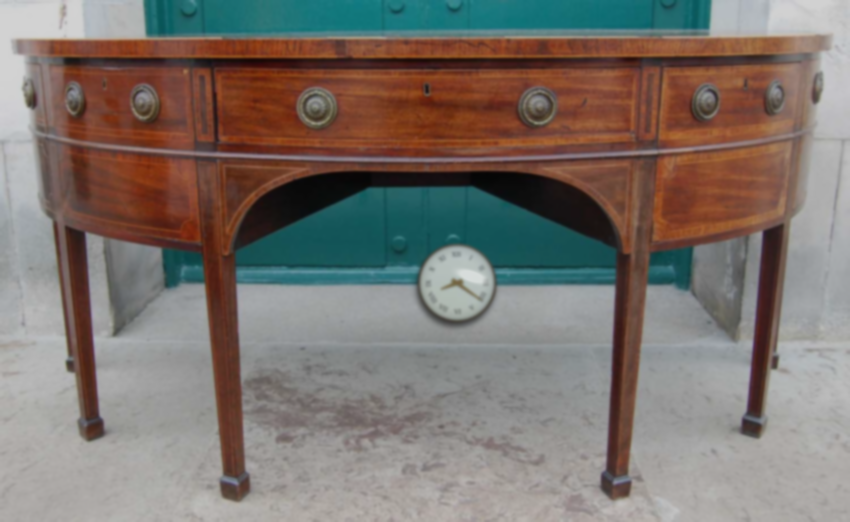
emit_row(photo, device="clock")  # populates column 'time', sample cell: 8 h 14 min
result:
8 h 21 min
